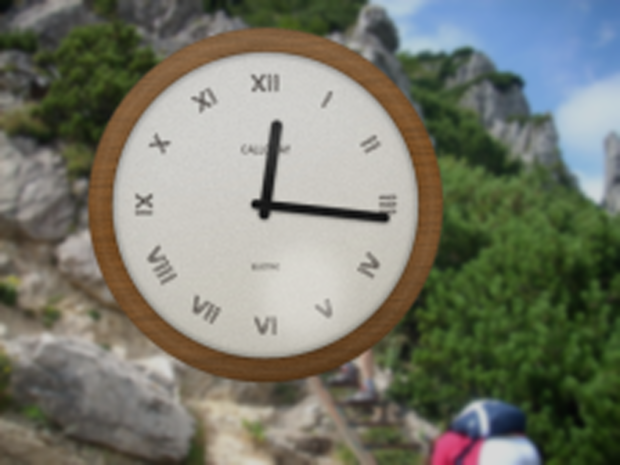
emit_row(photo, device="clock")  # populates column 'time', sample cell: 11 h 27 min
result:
12 h 16 min
